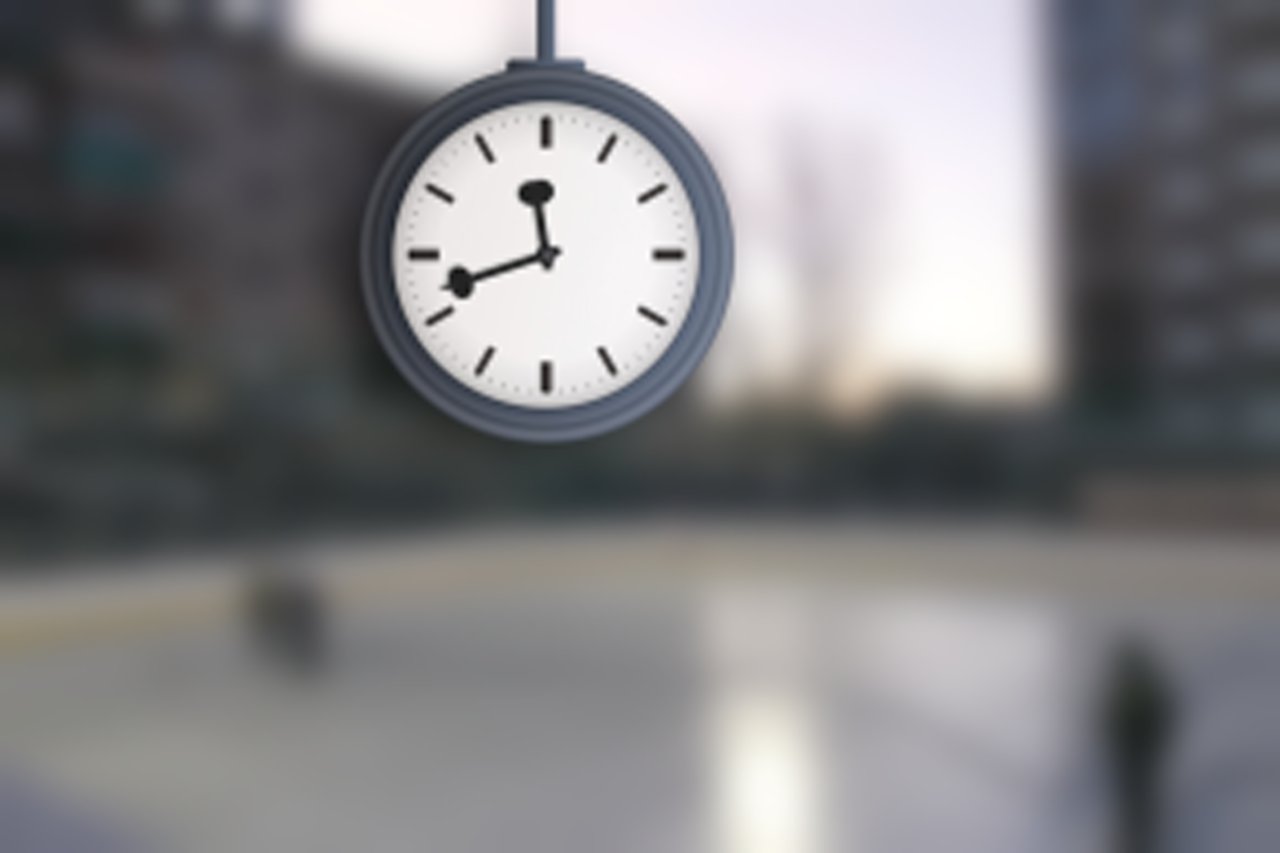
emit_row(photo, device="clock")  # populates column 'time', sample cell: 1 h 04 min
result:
11 h 42 min
